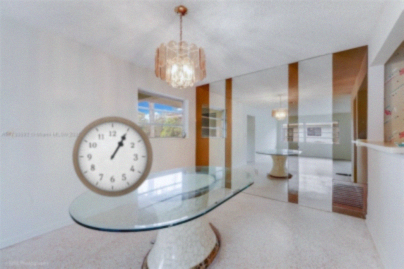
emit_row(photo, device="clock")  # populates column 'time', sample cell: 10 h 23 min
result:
1 h 05 min
